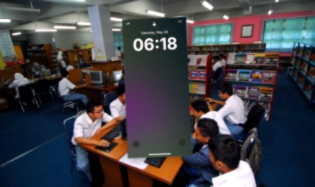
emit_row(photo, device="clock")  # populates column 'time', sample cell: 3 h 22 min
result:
6 h 18 min
